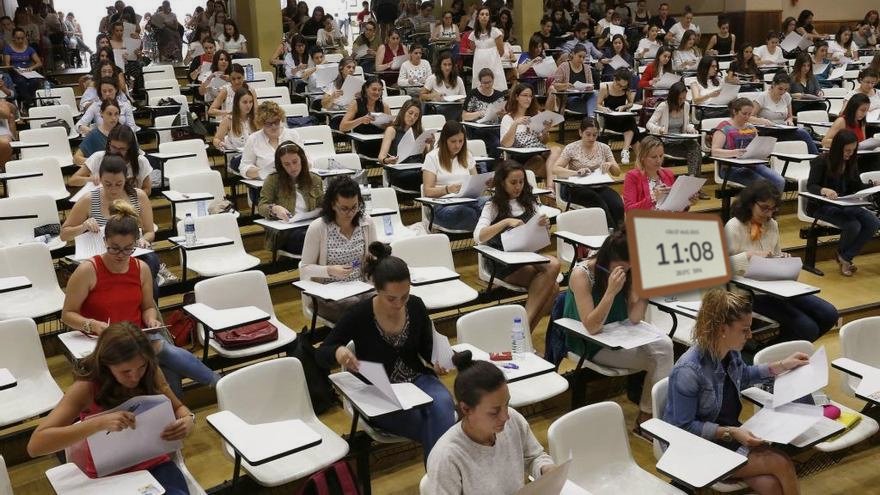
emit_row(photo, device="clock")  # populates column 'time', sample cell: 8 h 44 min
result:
11 h 08 min
